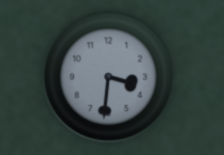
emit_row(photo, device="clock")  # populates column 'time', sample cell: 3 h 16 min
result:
3 h 31 min
